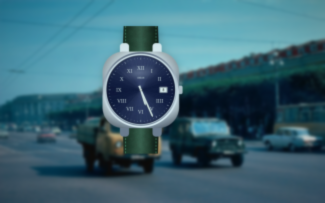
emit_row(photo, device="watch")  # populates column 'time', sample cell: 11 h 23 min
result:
5 h 26 min
